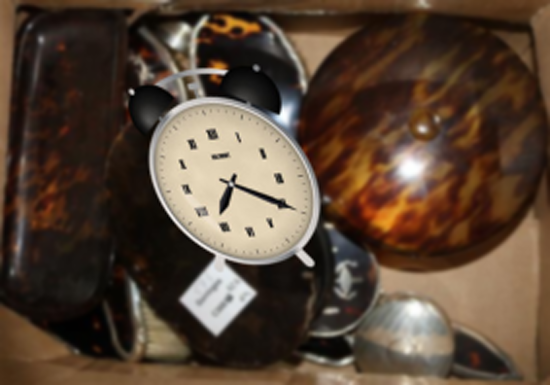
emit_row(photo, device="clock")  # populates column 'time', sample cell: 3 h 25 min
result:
7 h 20 min
